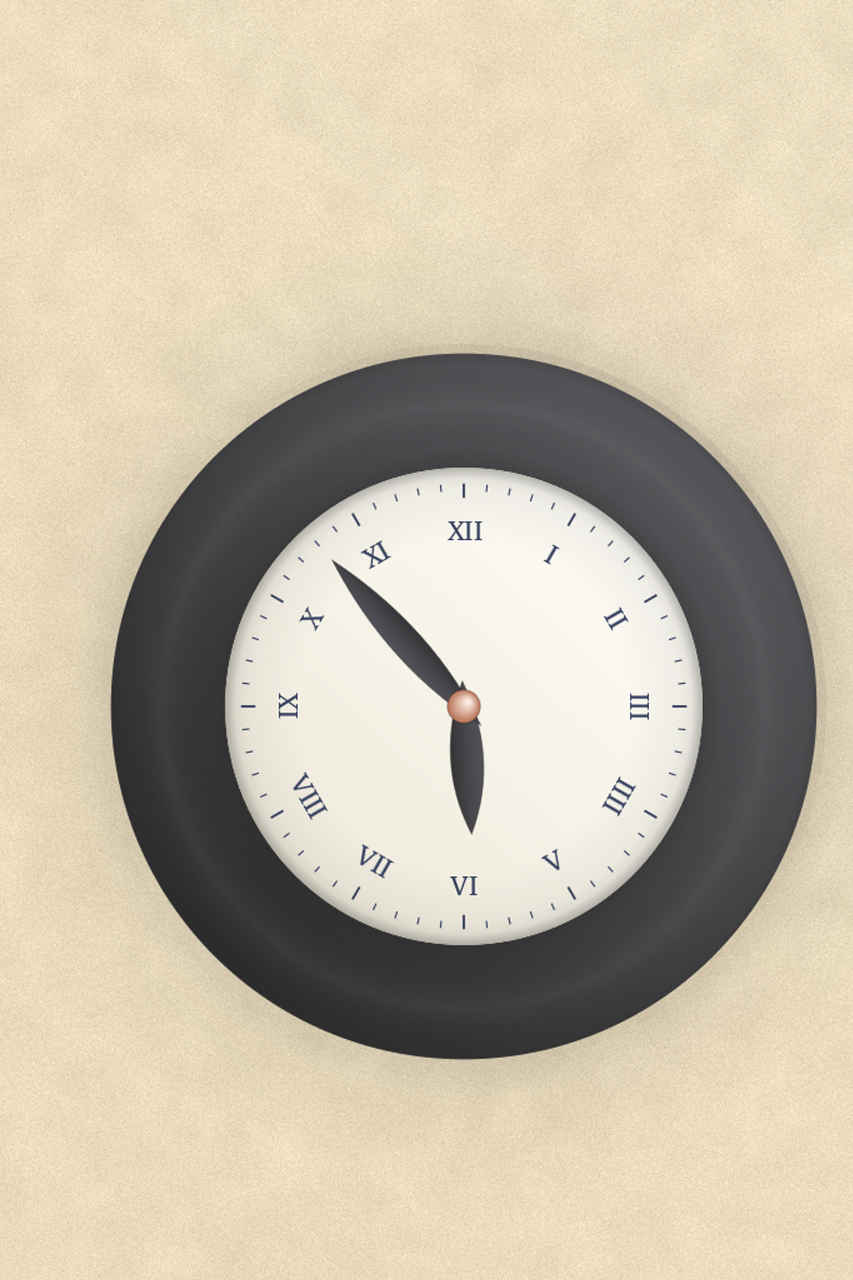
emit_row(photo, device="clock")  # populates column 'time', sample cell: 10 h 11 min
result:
5 h 53 min
